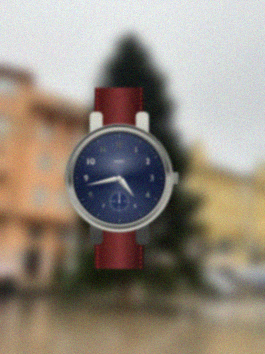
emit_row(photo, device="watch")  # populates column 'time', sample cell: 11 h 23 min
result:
4 h 43 min
